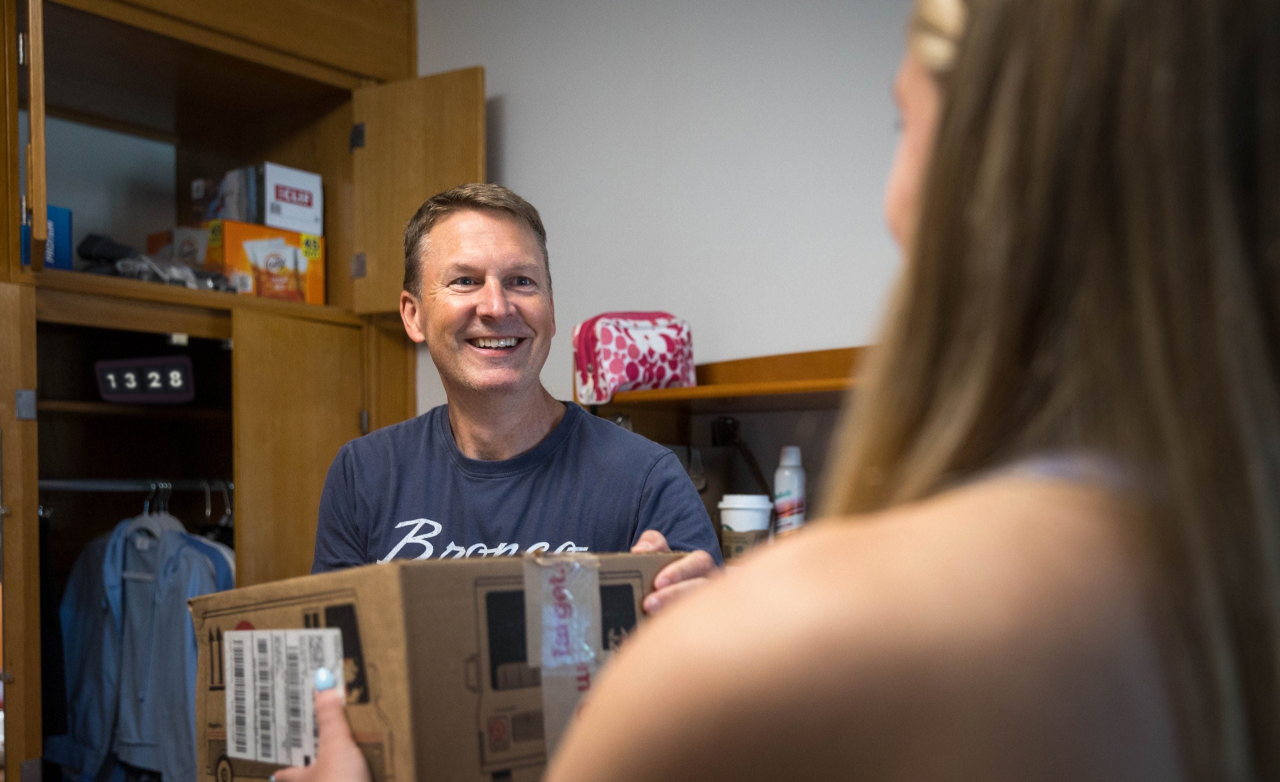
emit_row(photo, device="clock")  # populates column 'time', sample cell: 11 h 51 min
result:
13 h 28 min
